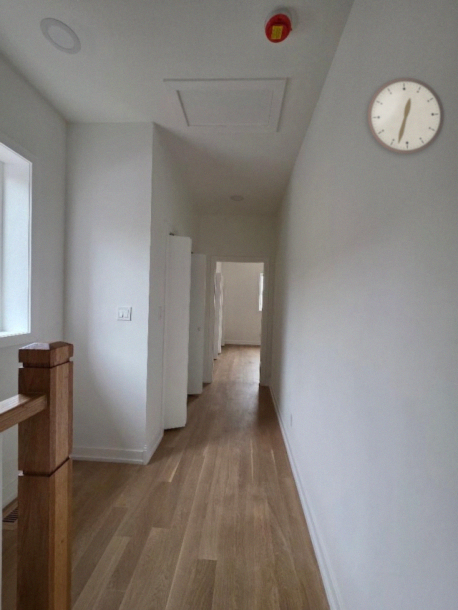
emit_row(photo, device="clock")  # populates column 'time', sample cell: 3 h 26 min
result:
12 h 33 min
